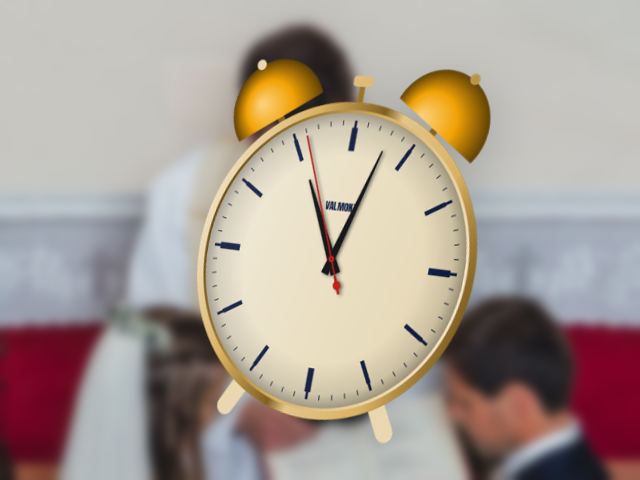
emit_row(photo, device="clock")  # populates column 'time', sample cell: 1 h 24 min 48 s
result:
11 h 02 min 56 s
